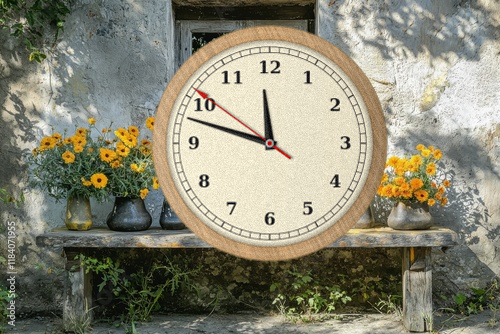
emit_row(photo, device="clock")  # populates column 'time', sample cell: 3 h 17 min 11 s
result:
11 h 47 min 51 s
